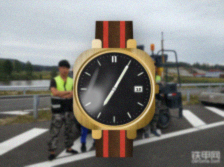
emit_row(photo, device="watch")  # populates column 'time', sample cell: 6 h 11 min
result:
7 h 05 min
